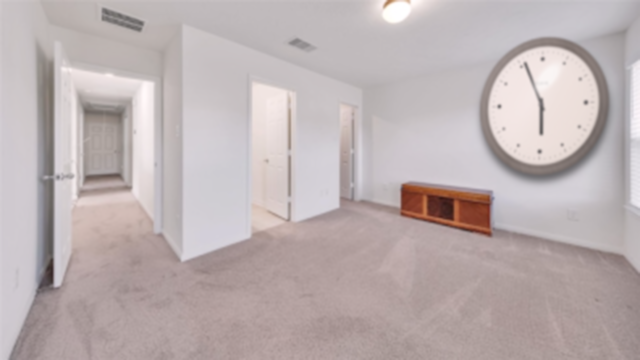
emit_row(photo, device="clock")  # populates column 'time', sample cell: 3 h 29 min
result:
5 h 56 min
